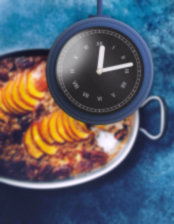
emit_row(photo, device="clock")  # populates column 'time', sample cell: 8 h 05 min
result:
12 h 13 min
